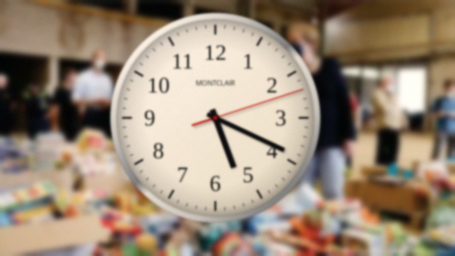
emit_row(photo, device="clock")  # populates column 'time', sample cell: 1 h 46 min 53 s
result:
5 h 19 min 12 s
